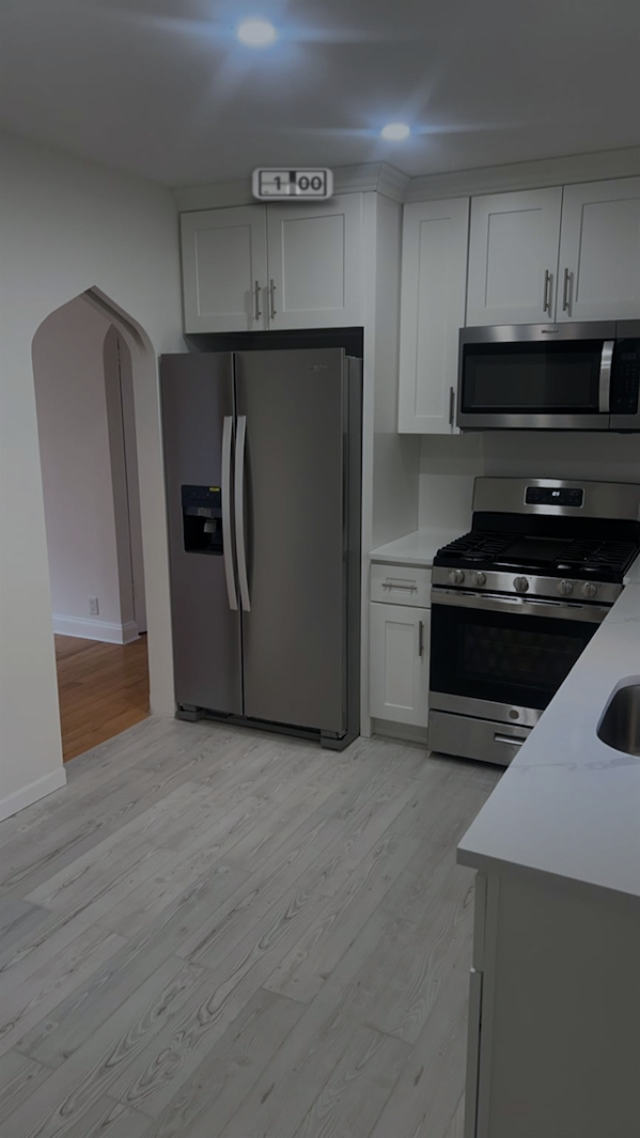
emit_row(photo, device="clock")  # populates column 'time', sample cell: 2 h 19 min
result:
1 h 00 min
